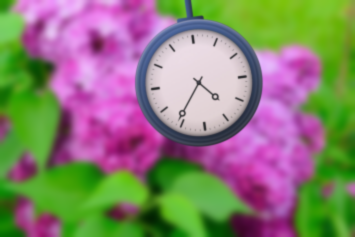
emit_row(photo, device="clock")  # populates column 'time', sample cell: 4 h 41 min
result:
4 h 36 min
